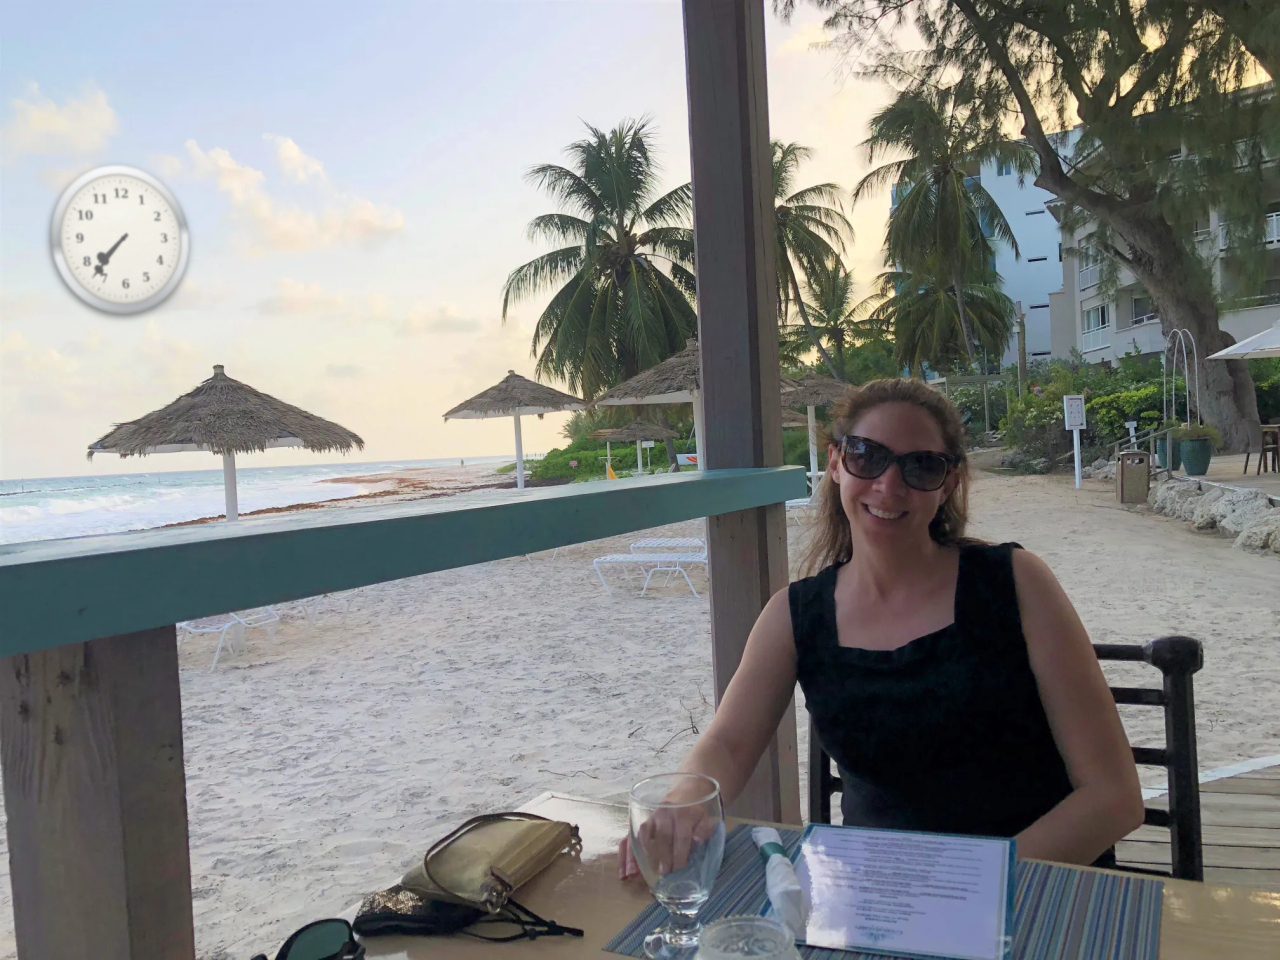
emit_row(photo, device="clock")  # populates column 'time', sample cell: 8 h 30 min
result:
7 h 37 min
